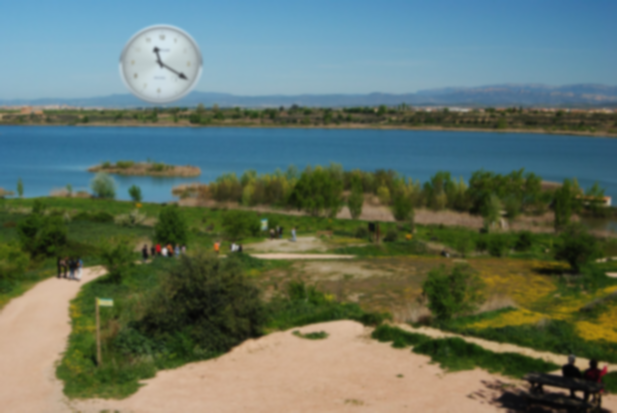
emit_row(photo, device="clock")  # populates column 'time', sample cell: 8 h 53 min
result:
11 h 20 min
